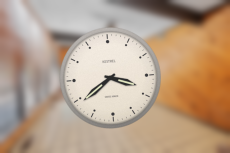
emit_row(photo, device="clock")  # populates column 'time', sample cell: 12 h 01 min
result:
3 h 39 min
